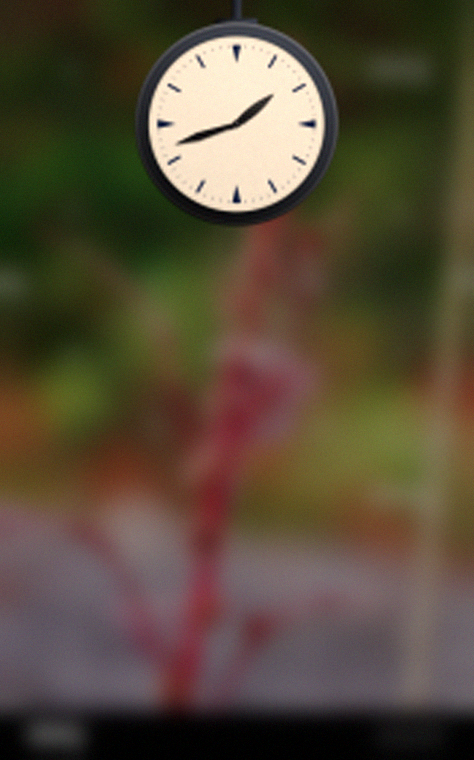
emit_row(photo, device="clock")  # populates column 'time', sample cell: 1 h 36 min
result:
1 h 42 min
